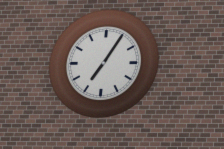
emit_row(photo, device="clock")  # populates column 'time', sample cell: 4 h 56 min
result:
7 h 05 min
